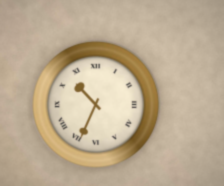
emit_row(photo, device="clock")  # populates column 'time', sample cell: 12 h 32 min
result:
10 h 34 min
